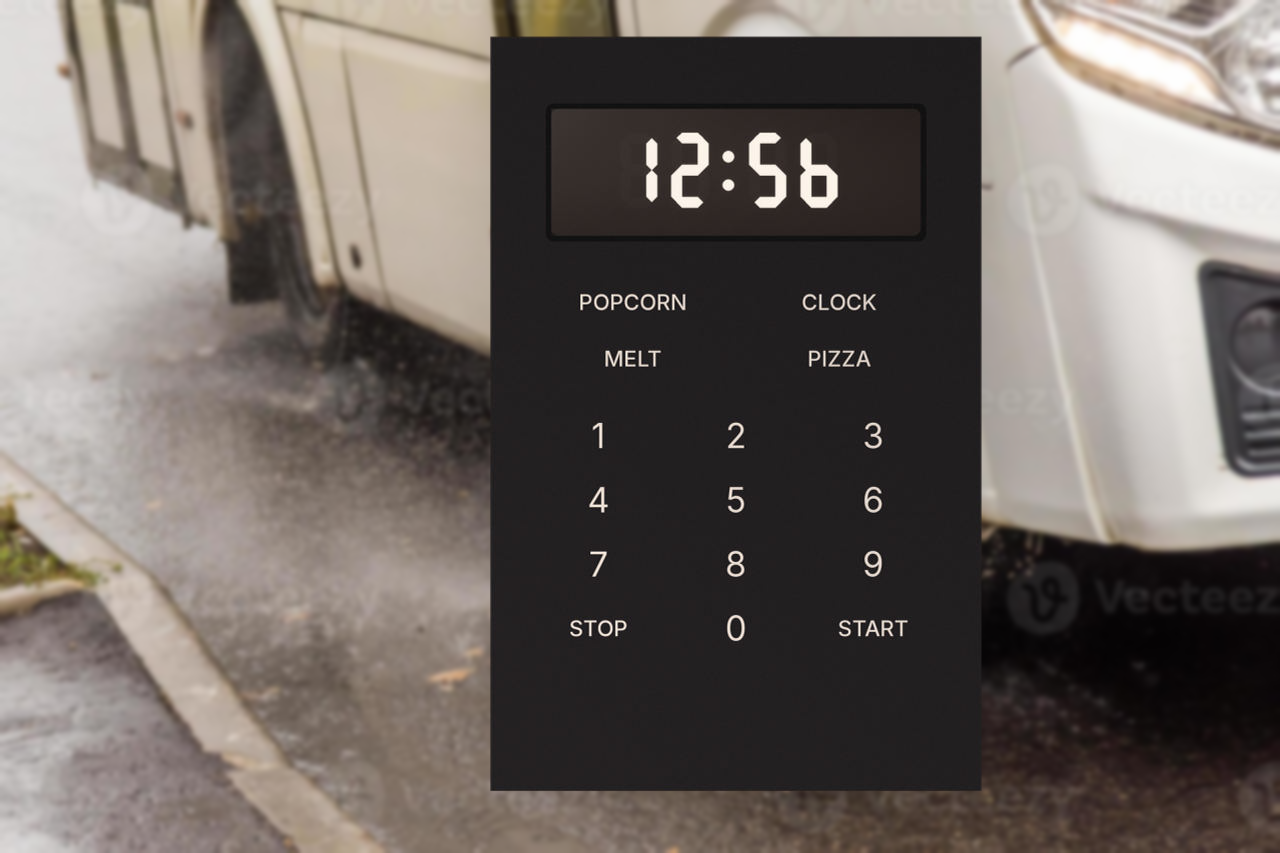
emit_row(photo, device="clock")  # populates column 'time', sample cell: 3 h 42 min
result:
12 h 56 min
